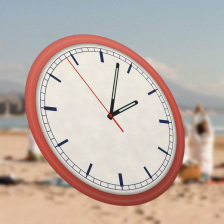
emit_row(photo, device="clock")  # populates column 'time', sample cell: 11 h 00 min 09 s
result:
2 h 02 min 54 s
